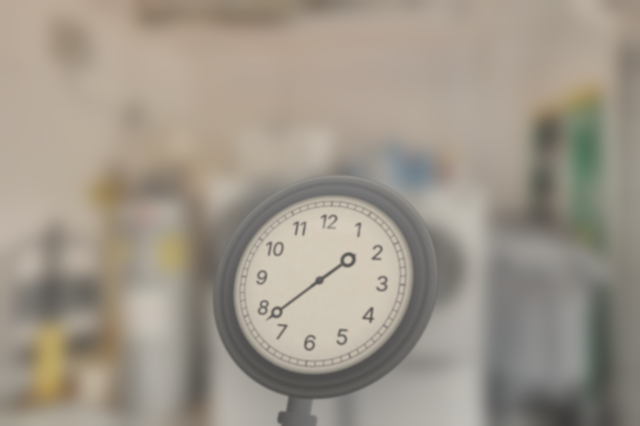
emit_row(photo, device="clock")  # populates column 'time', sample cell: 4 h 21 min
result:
1 h 38 min
